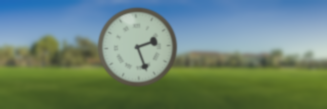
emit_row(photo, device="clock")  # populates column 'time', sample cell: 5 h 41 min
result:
2 h 27 min
